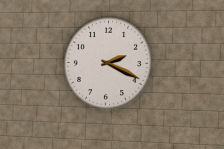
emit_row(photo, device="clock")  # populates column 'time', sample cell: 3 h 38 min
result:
2 h 19 min
